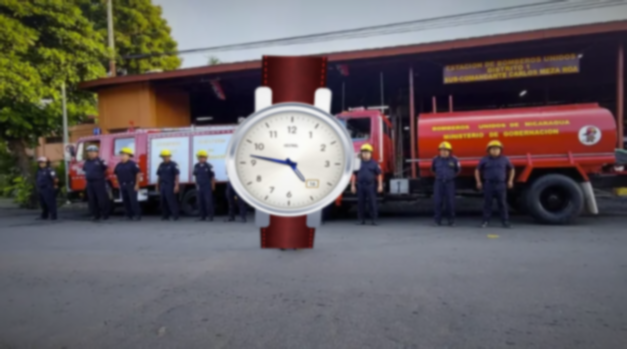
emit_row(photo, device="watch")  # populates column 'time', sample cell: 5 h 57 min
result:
4 h 47 min
